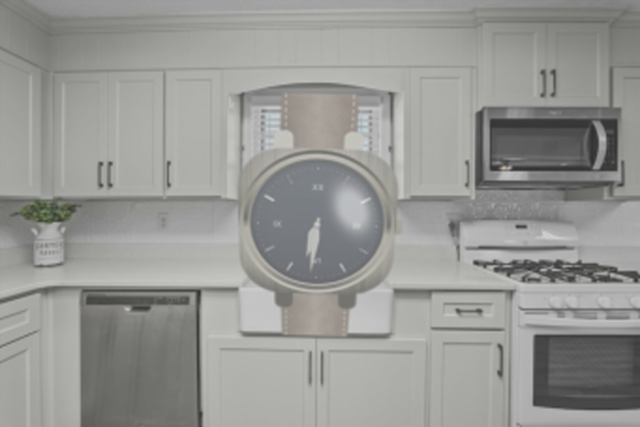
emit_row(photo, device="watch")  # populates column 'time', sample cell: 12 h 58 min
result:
6 h 31 min
